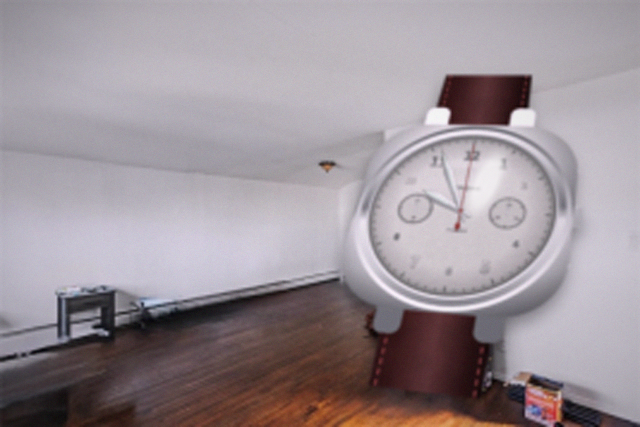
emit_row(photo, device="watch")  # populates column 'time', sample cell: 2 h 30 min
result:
9 h 56 min
